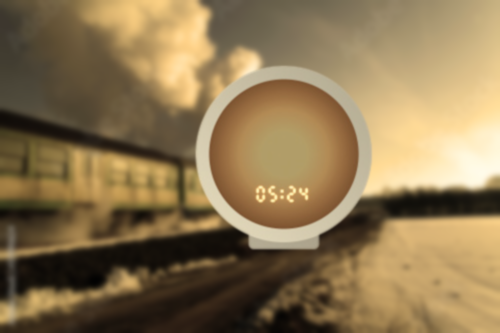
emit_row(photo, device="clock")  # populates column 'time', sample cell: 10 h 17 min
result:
5 h 24 min
